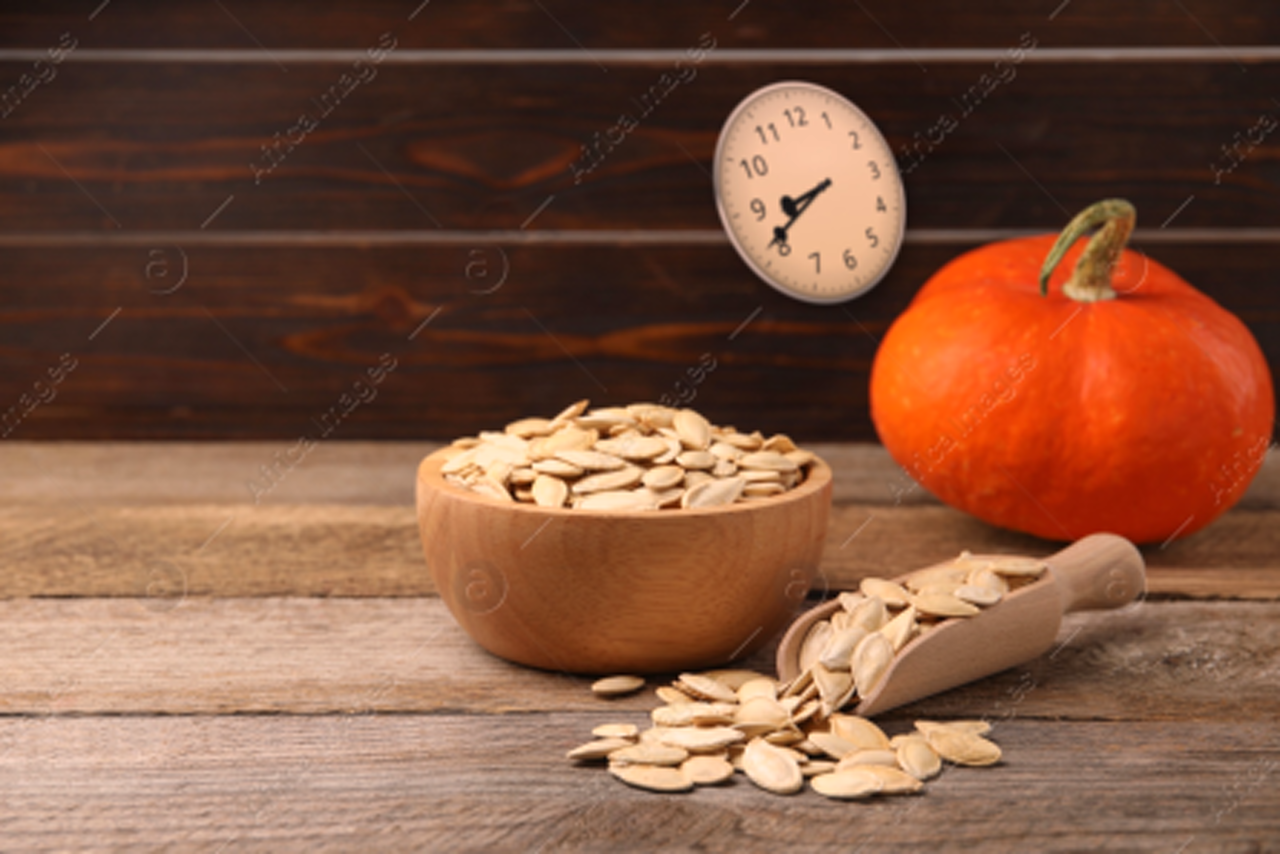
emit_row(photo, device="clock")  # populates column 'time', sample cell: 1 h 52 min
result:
8 h 41 min
